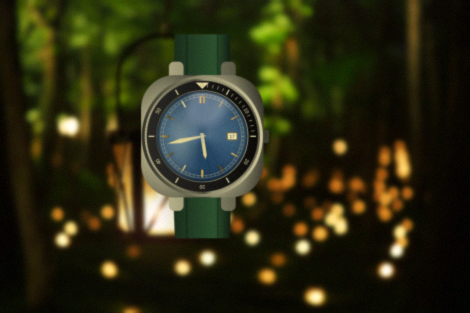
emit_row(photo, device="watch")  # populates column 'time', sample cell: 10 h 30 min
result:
5 h 43 min
